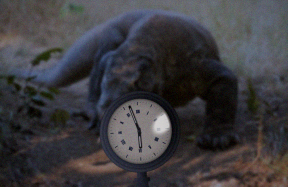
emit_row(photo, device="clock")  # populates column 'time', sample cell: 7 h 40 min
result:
5 h 57 min
